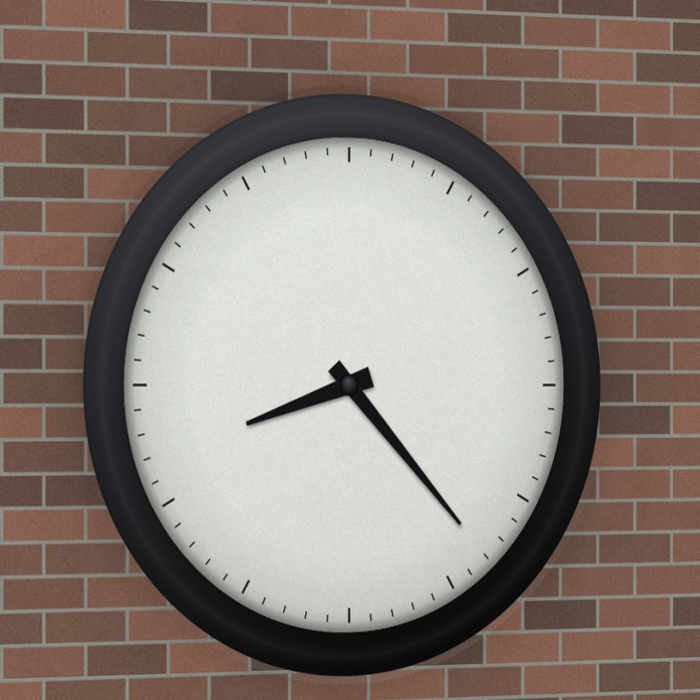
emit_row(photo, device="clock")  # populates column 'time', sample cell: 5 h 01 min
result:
8 h 23 min
